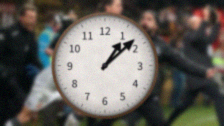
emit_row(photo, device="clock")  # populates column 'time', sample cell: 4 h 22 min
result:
1 h 08 min
